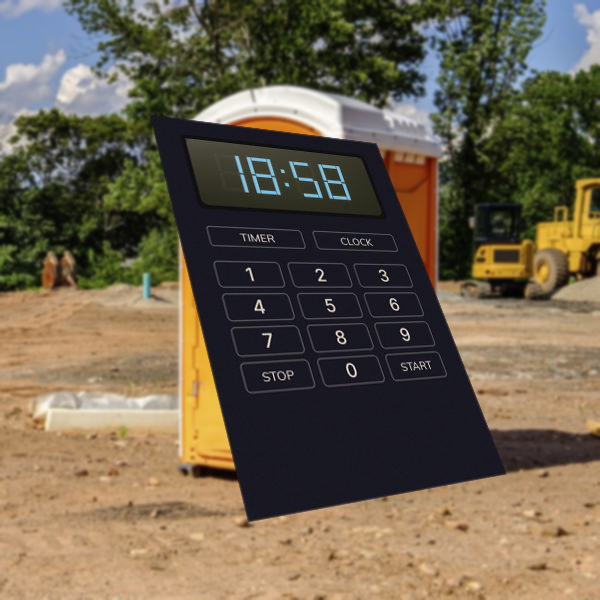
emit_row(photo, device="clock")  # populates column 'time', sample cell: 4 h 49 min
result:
18 h 58 min
